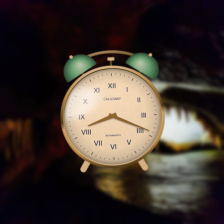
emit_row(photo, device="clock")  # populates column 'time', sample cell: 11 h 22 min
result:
8 h 19 min
